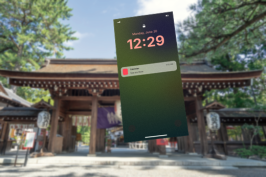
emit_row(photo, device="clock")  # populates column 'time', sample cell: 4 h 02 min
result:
12 h 29 min
